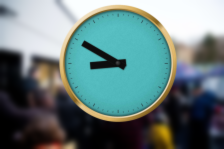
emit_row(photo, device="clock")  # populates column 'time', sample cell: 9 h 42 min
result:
8 h 50 min
